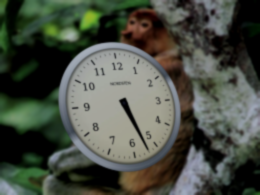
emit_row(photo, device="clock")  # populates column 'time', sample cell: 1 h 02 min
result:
5 h 27 min
